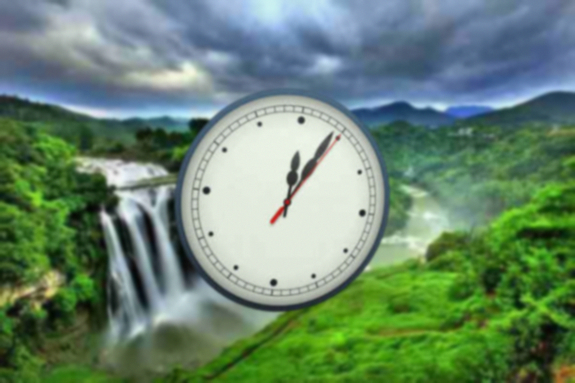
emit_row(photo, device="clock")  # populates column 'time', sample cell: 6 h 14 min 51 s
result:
12 h 04 min 05 s
